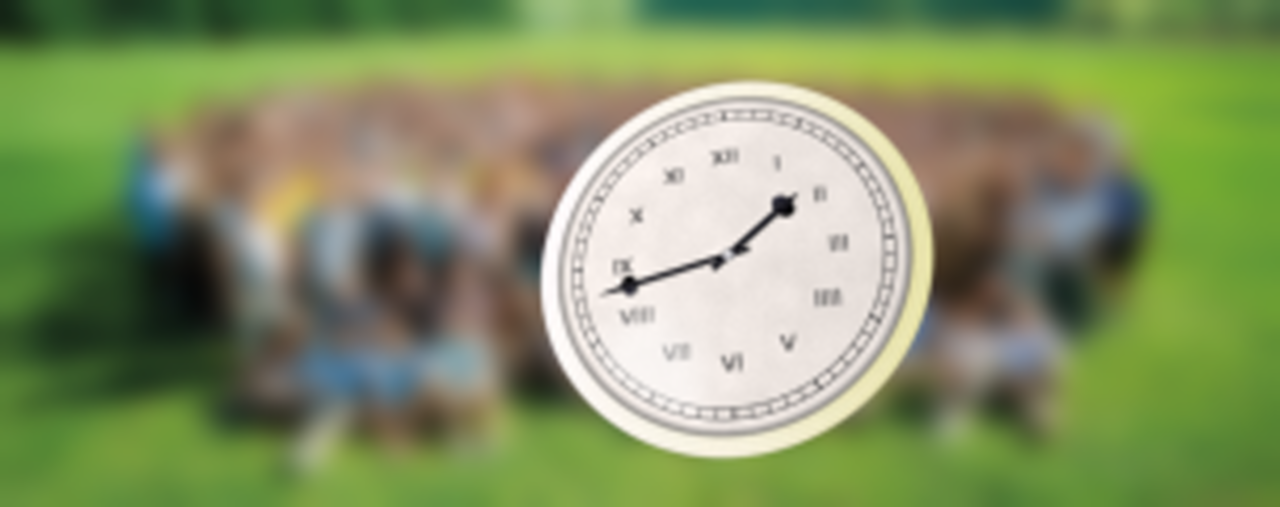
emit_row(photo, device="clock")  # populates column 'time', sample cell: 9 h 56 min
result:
1 h 43 min
